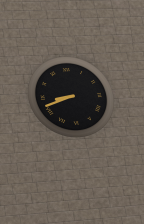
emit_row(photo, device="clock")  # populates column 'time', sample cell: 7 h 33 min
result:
8 h 42 min
